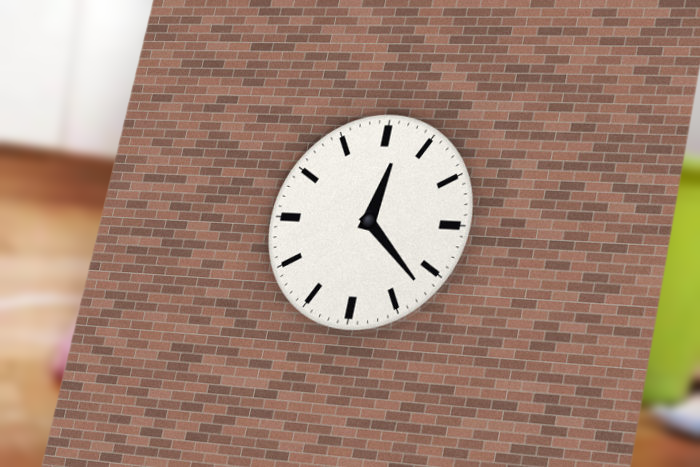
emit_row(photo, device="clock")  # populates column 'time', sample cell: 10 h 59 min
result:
12 h 22 min
